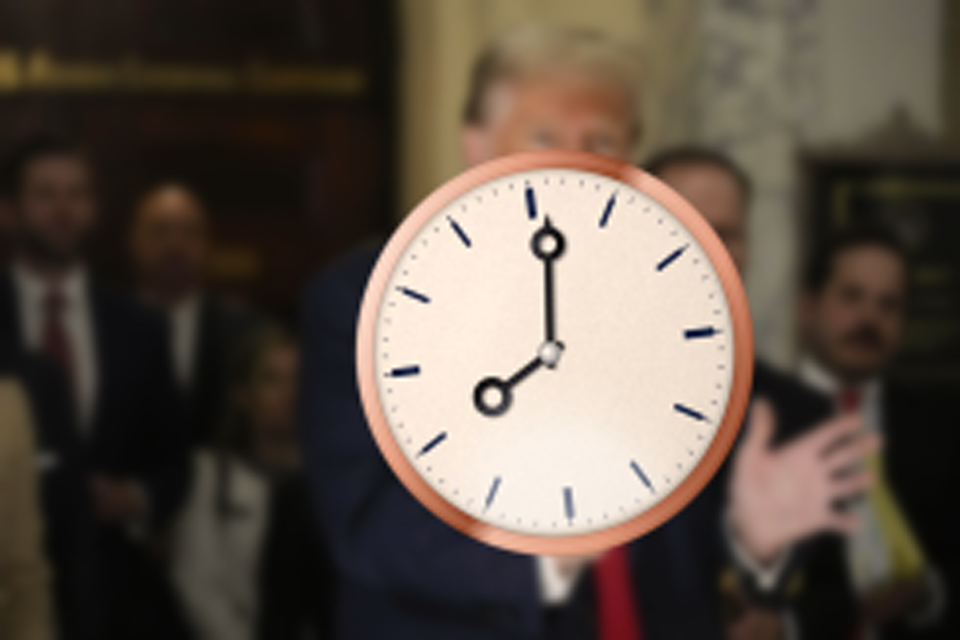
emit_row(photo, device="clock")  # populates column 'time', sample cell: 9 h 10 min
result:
8 h 01 min
